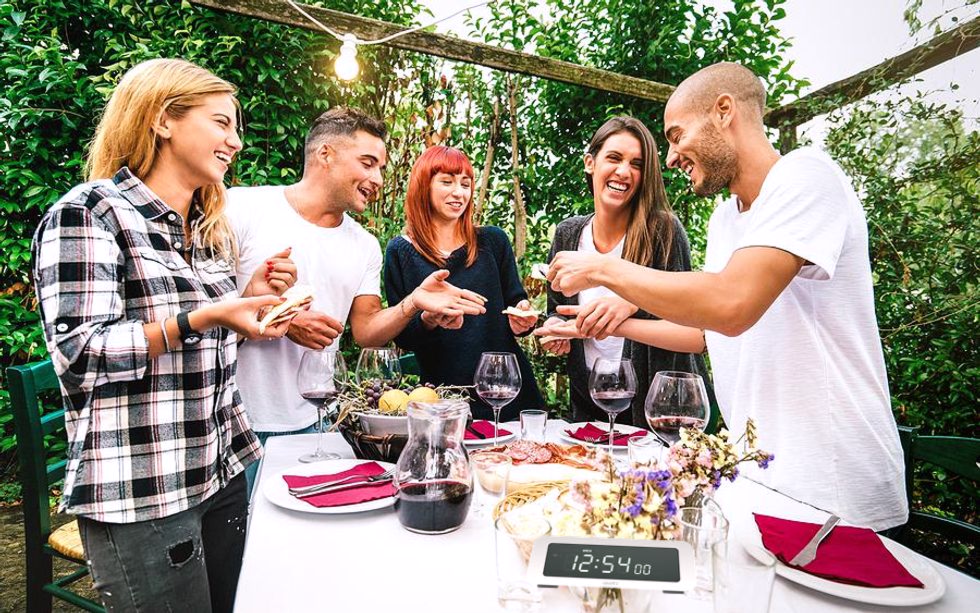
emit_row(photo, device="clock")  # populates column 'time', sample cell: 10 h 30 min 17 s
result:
12 h 54 min 00 s
